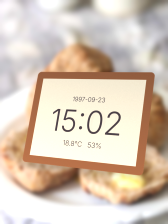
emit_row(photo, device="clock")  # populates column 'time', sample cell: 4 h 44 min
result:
15 h 02 min
